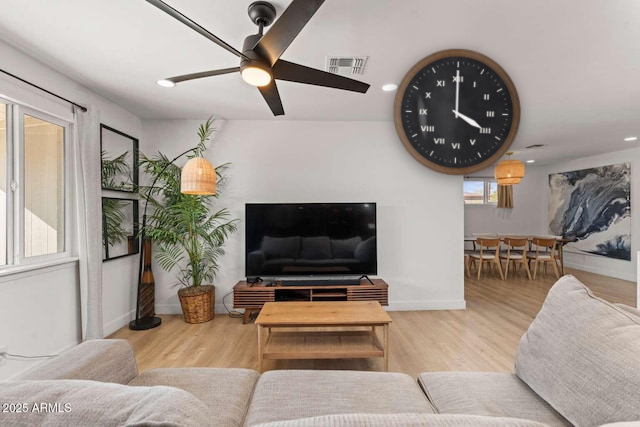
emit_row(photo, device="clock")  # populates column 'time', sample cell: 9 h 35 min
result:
4 h 00 min
